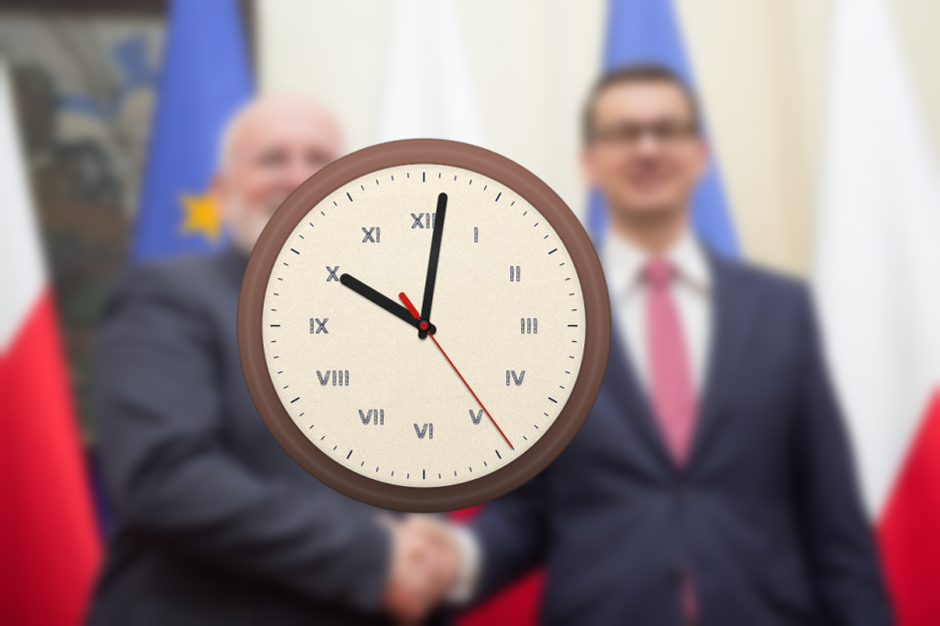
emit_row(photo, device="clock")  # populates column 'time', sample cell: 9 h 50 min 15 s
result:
10 h 01 min 24 s
